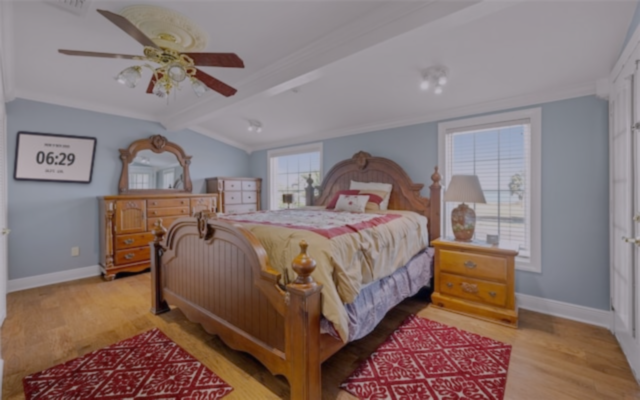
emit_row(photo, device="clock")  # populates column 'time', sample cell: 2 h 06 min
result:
6 h 29 min
